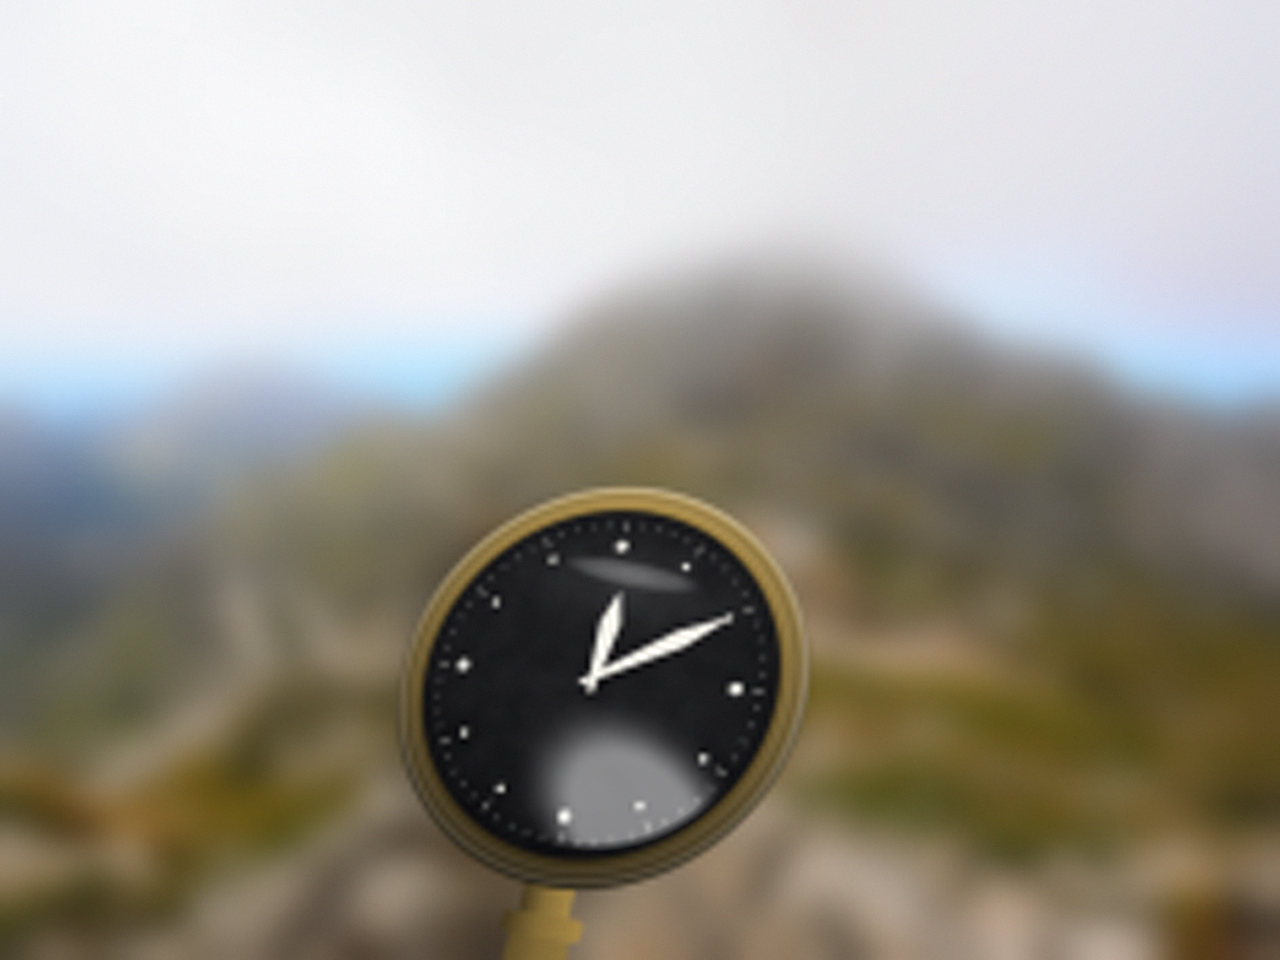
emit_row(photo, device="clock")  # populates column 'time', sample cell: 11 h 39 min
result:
12 h 10 min
